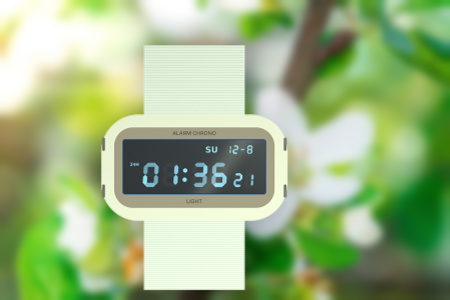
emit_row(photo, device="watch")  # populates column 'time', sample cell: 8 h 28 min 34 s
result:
1 h 36 min 21 s
